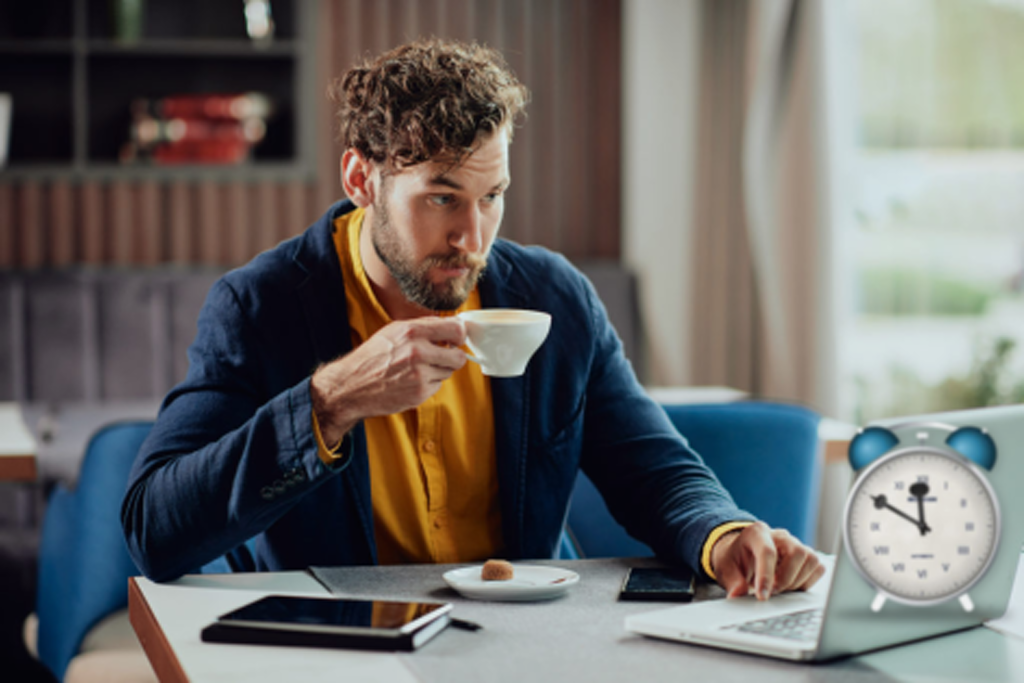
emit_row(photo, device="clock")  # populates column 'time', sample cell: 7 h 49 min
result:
11 h 50 min
